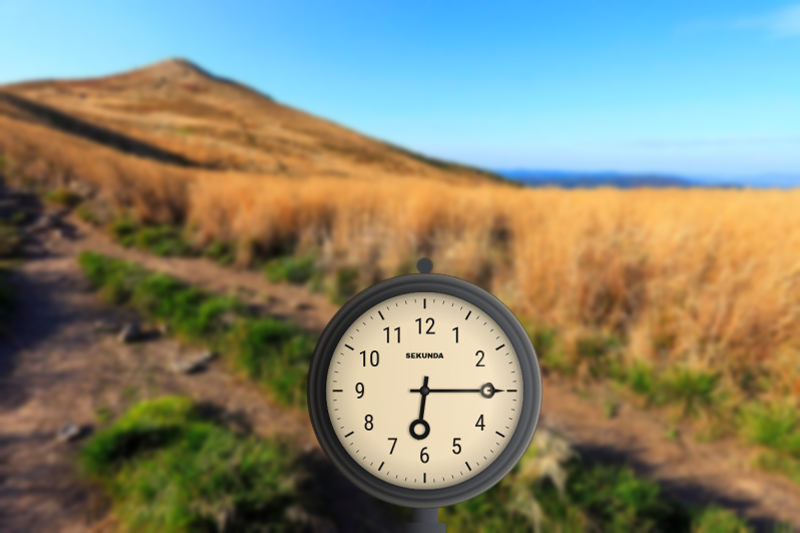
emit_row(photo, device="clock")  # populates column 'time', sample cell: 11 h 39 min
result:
6 h 15 min
